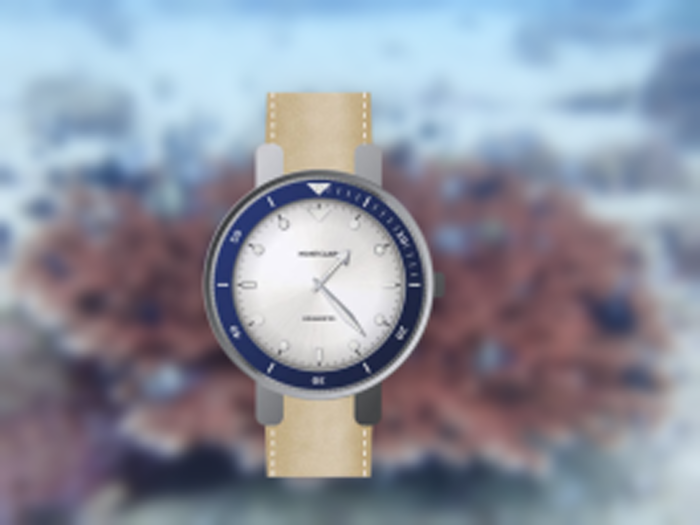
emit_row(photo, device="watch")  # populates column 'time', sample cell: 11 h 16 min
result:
1 h 23 min
